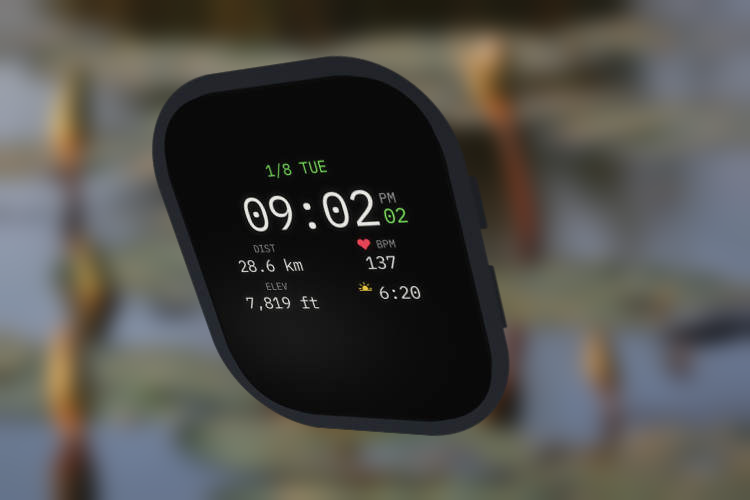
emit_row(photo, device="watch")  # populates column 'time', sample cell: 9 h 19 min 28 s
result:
9 h 02 min 02 s
